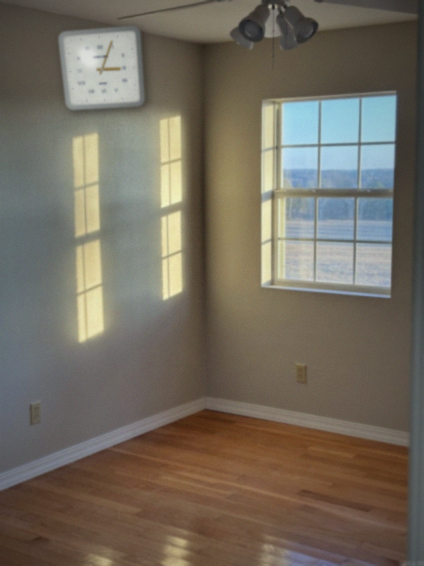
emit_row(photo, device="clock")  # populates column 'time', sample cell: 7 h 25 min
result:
3 h 04 min
